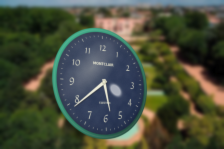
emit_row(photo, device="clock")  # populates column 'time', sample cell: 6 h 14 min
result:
5 h 39 min
